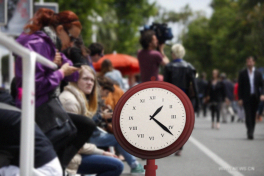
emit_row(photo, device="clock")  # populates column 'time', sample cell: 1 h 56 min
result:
1 h 22 min
